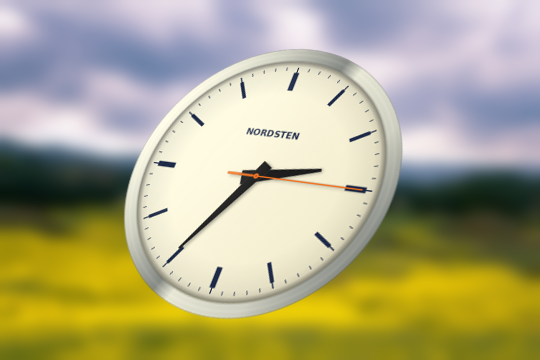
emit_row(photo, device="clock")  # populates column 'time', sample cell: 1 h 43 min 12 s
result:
2 h 35 min 15 s
